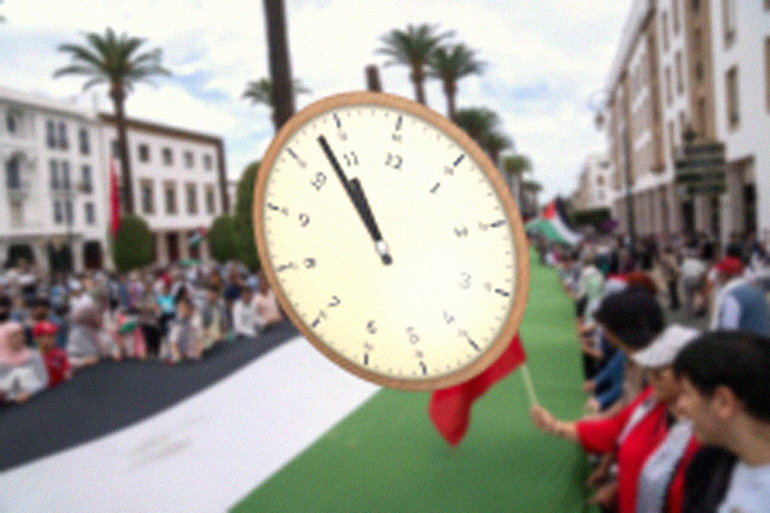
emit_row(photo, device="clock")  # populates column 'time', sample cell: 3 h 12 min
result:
10 h 53 min
